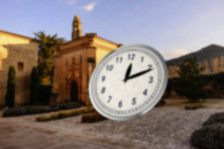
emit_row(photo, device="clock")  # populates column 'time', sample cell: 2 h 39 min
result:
12 h 11 min
